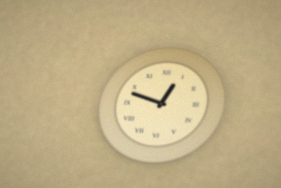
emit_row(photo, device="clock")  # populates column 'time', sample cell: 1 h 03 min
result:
12 h 48 min
